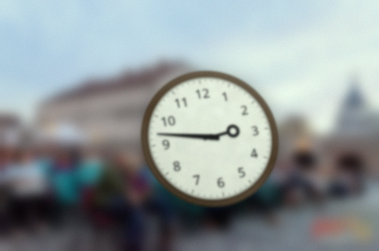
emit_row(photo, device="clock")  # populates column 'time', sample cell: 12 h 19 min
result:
2 h 47 min
